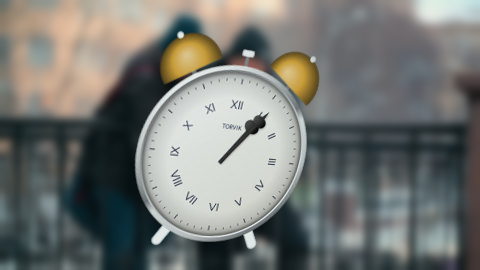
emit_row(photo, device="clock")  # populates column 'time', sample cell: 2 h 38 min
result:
1 h 06 min
